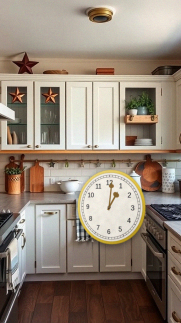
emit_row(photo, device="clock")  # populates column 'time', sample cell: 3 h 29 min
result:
1 h 01 min
